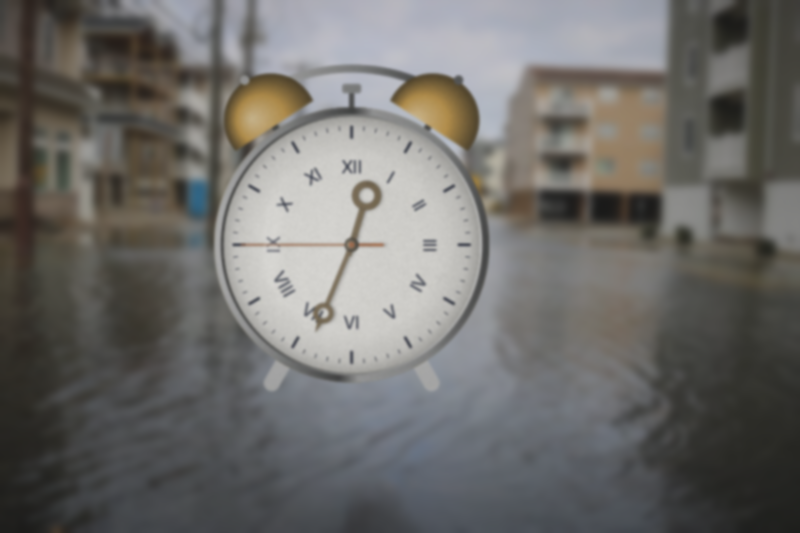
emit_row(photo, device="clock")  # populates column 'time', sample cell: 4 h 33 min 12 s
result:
12 h 33 min 45 s
